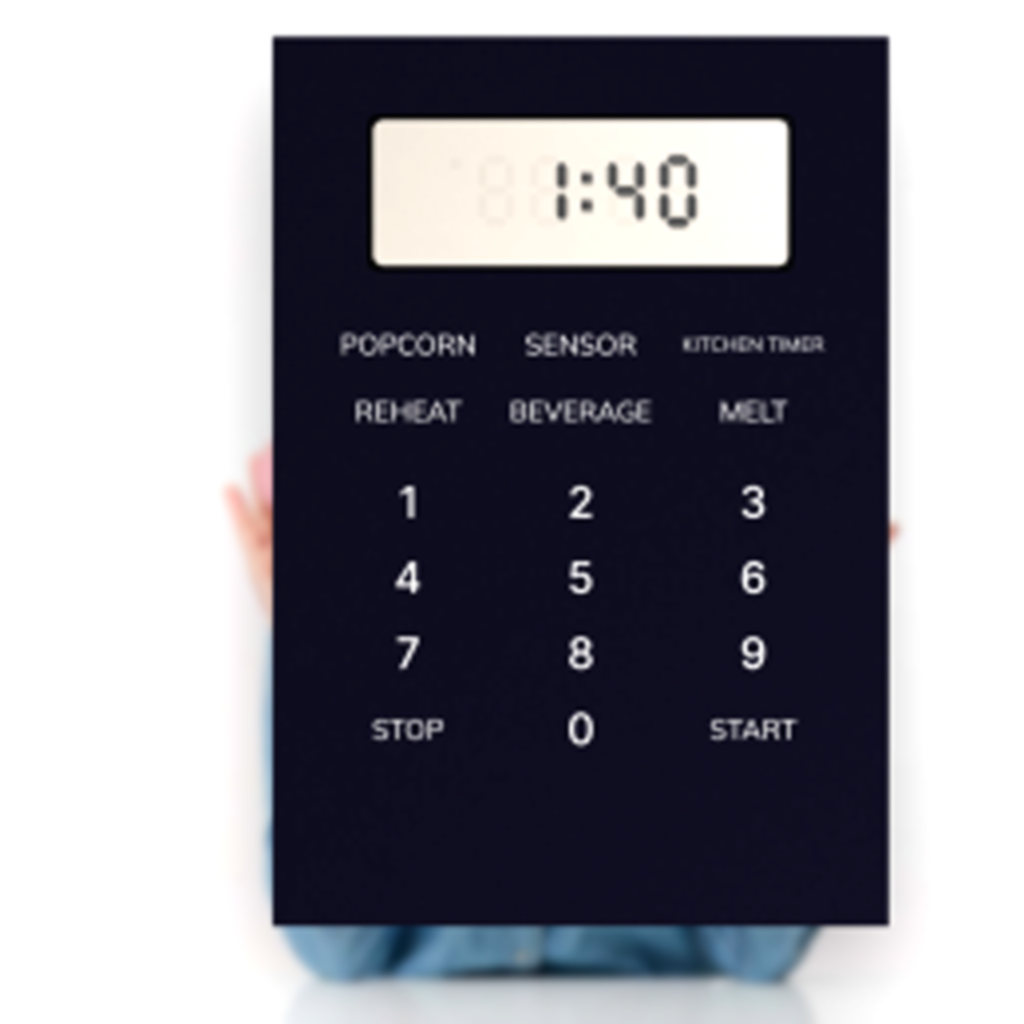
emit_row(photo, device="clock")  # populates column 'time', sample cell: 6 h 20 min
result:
1 h 40 min
